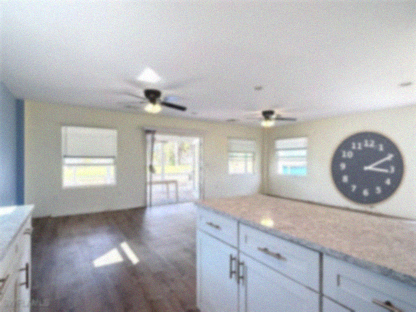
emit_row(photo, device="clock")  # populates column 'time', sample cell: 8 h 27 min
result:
3 h 10 min
